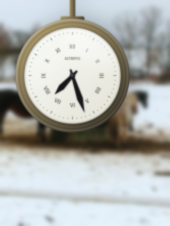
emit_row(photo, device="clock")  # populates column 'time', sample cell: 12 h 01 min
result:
7 h 27 min
